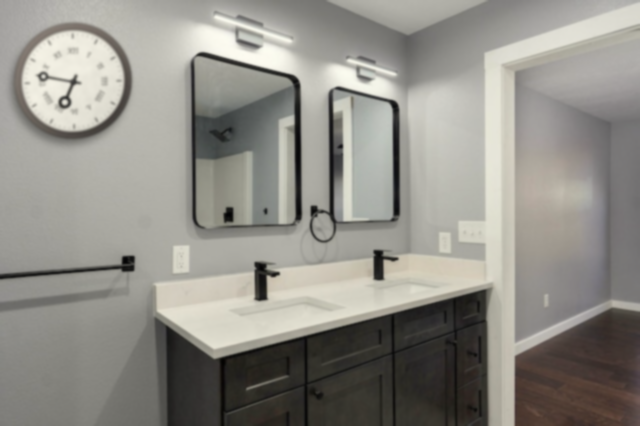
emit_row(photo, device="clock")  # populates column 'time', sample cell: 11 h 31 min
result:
6 h 47 min
